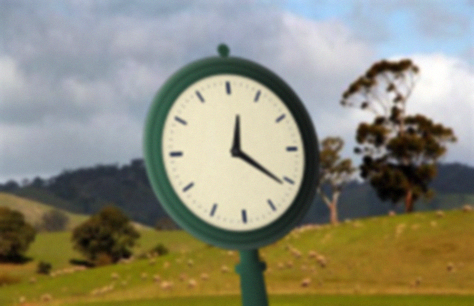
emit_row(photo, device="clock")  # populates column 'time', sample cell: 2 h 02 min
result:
12 h 21 min
